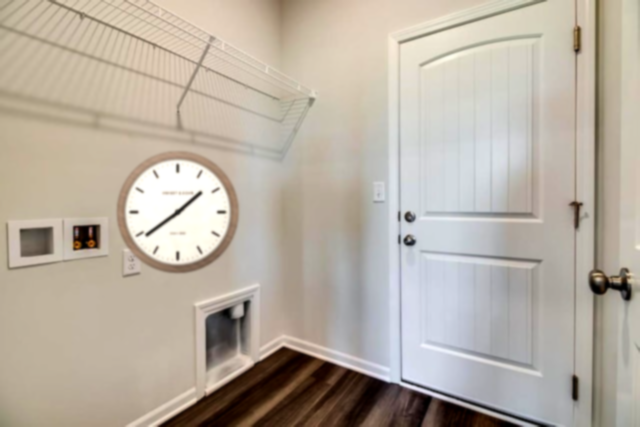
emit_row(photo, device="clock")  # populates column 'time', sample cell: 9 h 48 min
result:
1 h 39 min
